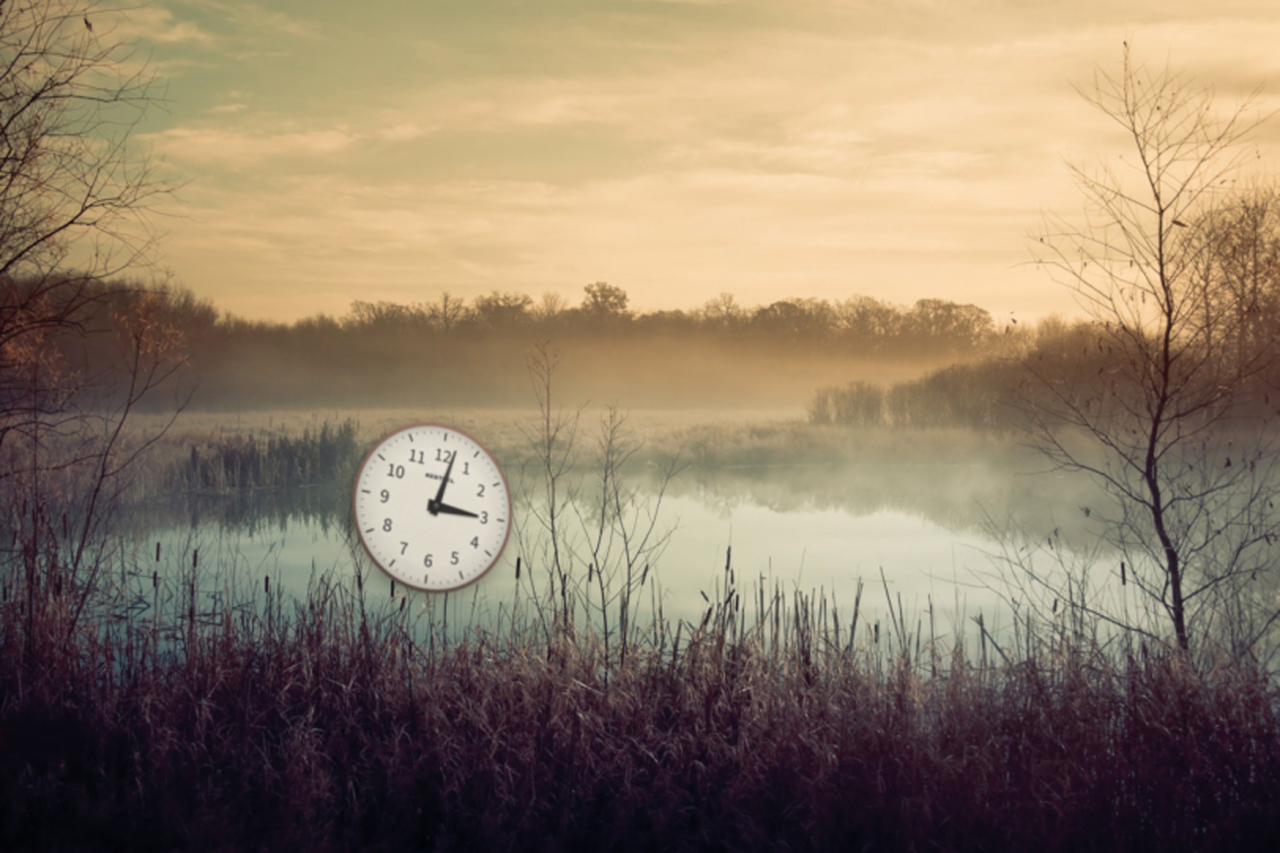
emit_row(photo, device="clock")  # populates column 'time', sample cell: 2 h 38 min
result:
3 h 02 min
